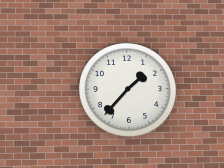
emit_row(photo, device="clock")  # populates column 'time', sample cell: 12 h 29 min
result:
1 h 37 min
